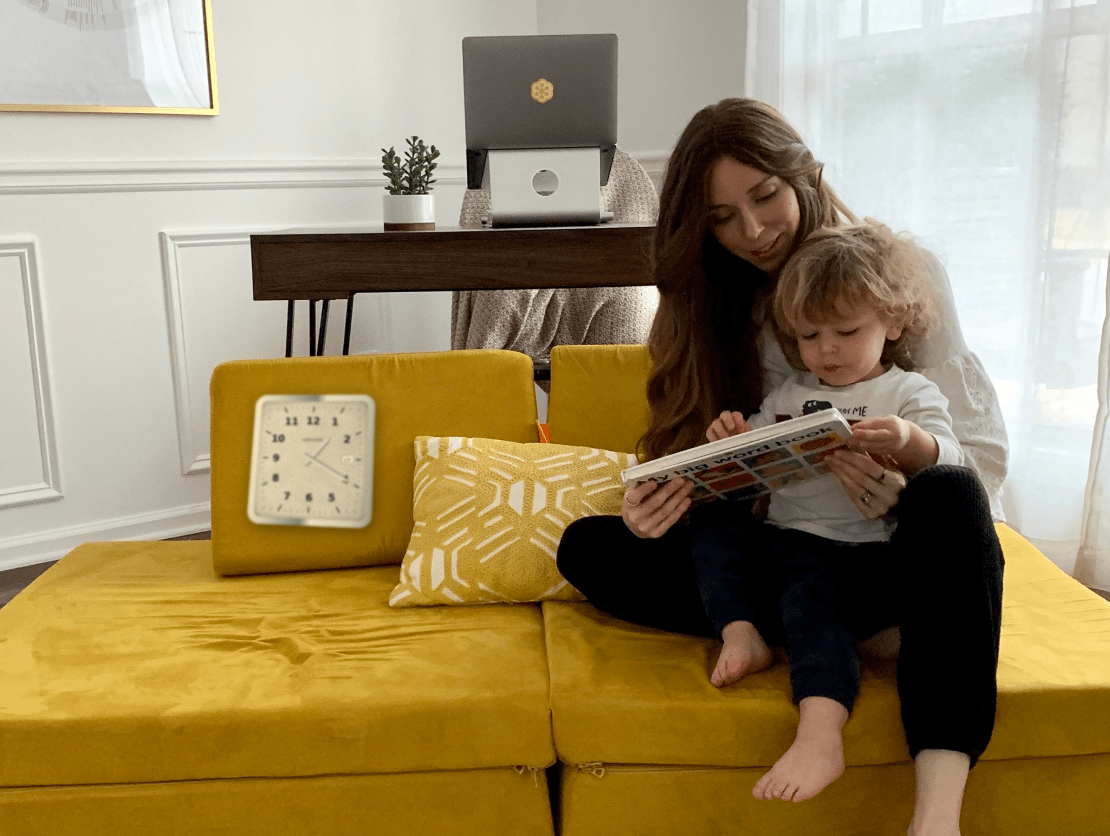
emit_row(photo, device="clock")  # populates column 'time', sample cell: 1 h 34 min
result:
1 h 20 min
